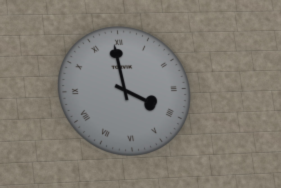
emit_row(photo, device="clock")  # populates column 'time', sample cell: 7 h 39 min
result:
3 h 59 min
